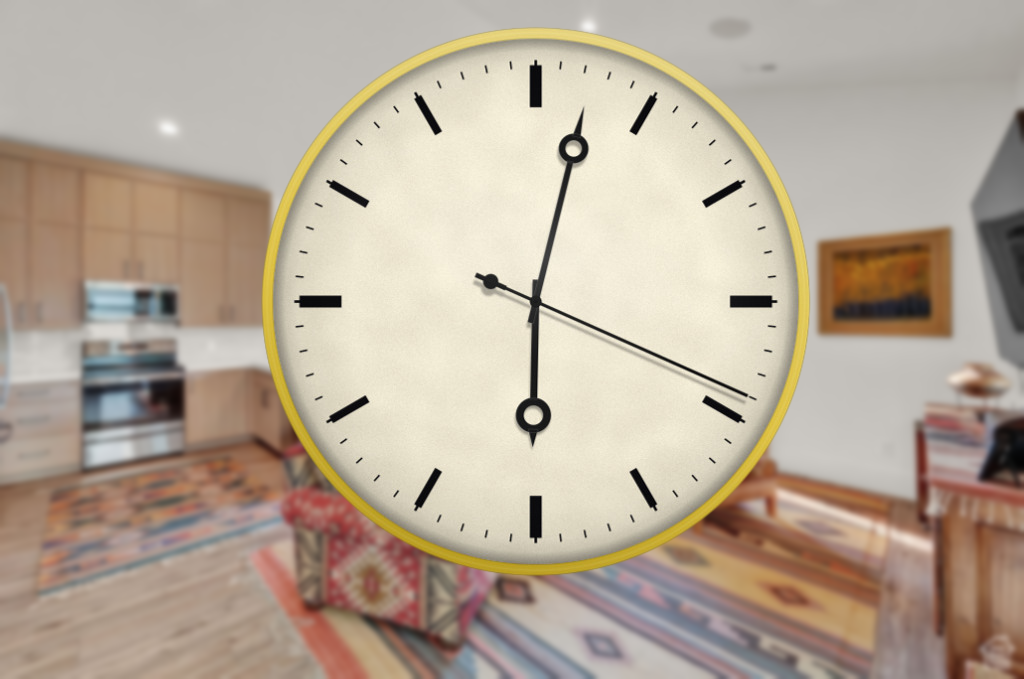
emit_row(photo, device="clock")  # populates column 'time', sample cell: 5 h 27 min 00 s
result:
6 h 02 min 19 s
